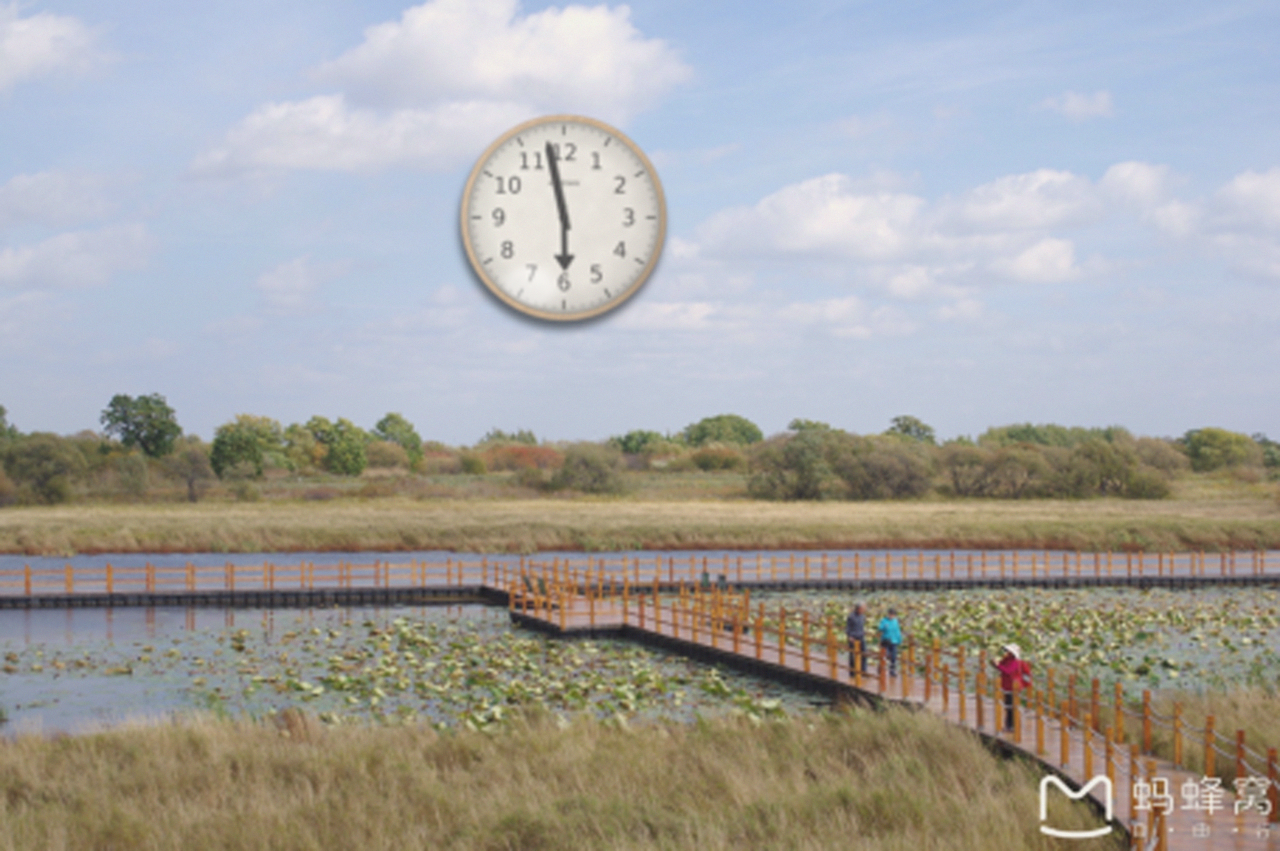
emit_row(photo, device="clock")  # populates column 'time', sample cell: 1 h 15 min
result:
5 h 58 min
